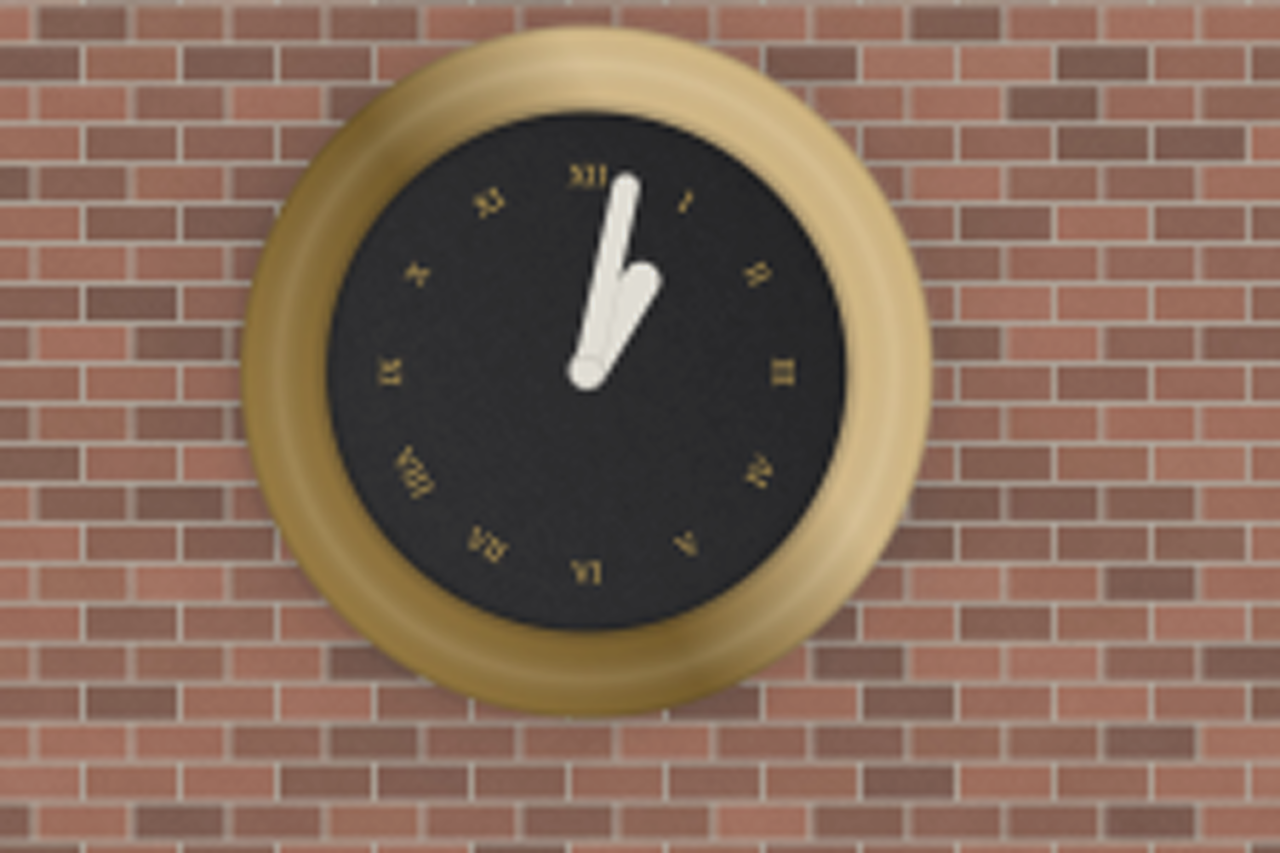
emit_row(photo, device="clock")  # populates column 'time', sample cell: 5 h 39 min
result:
1 h 02 min
